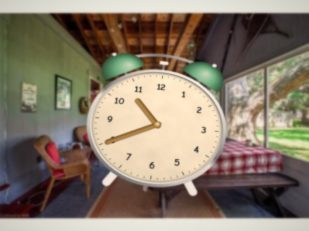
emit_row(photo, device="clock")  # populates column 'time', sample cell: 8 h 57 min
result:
10 h 40 min
